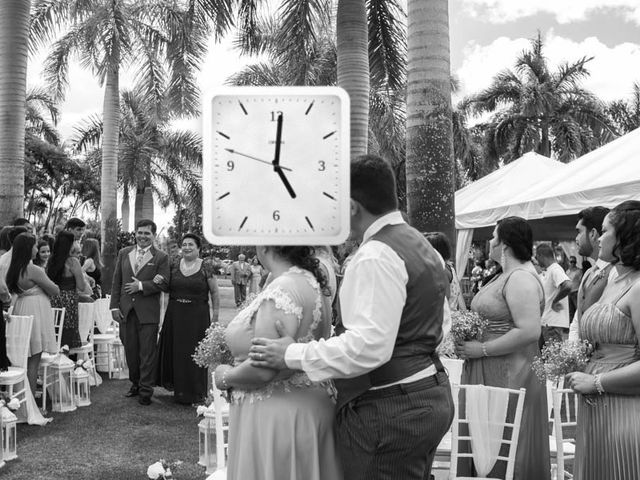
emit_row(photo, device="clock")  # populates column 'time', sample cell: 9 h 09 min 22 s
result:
5 h 00 min 48 s
